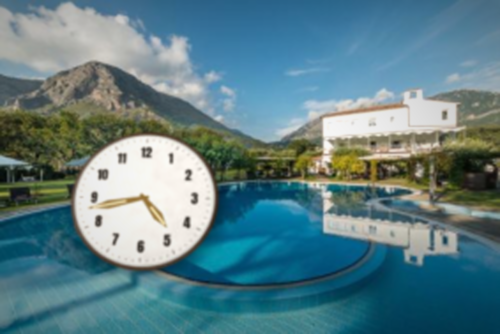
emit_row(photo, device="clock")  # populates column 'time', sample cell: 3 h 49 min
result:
4 h 43 min
